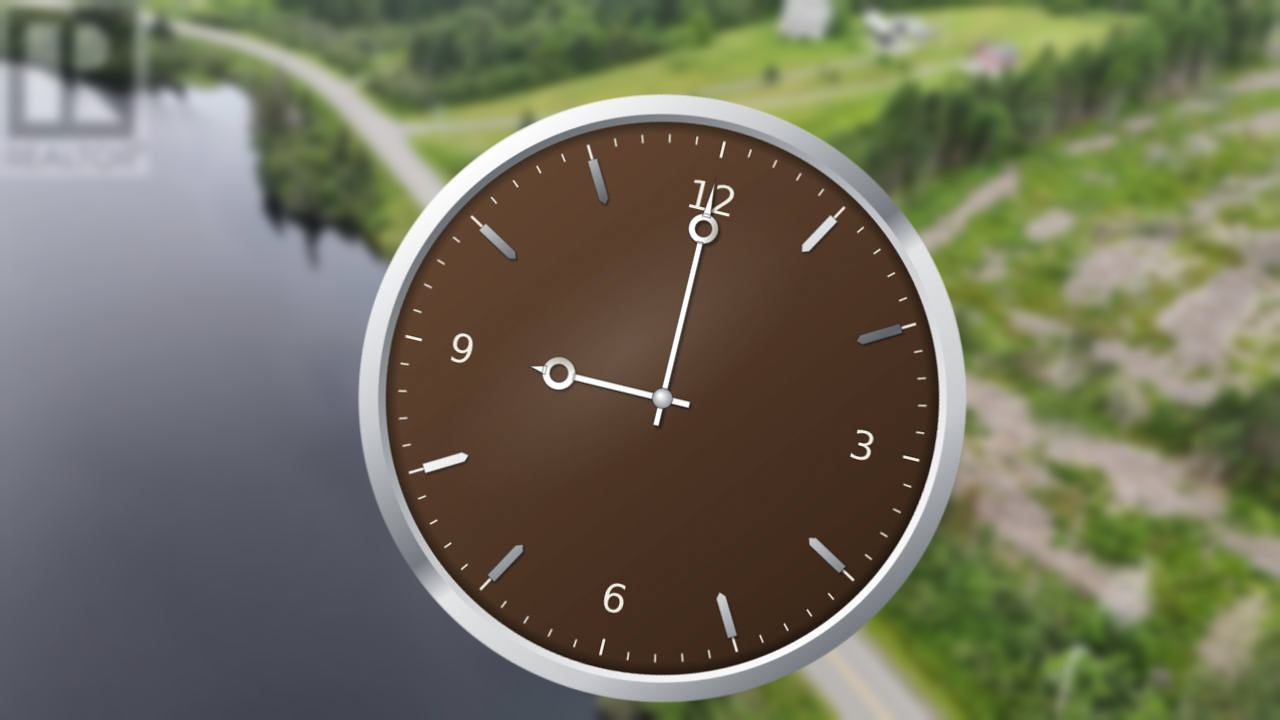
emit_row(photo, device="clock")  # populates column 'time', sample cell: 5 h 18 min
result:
9 h 00 min
